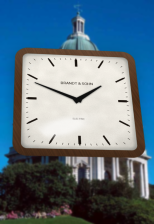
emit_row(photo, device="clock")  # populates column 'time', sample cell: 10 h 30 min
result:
1 h 49 min
